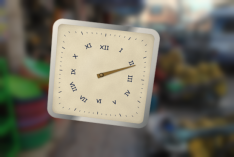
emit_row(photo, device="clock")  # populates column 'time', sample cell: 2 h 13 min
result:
2 h 11 min
